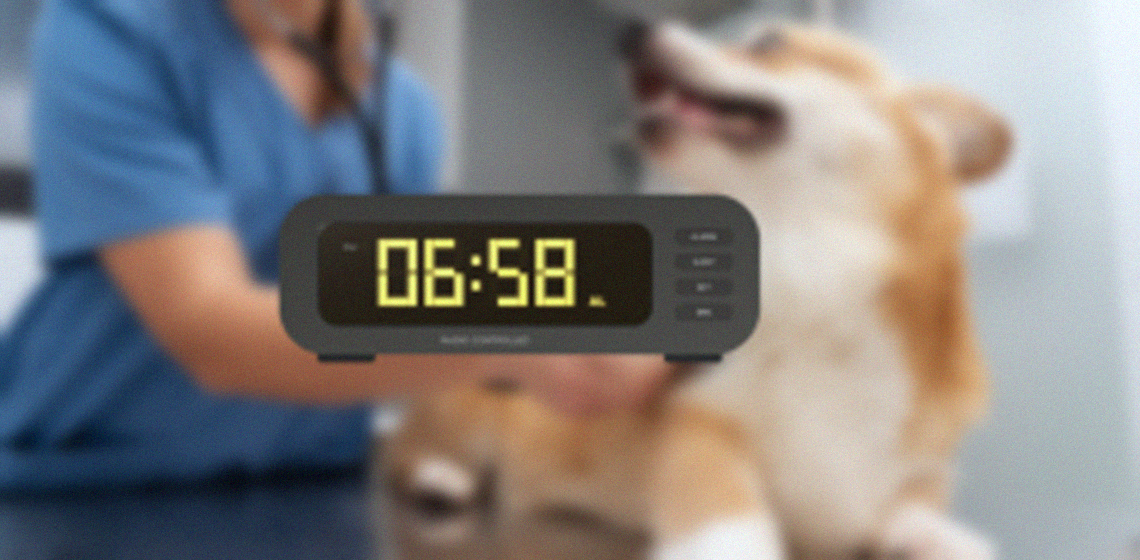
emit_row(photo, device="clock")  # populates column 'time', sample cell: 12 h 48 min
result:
6 h 58 min
